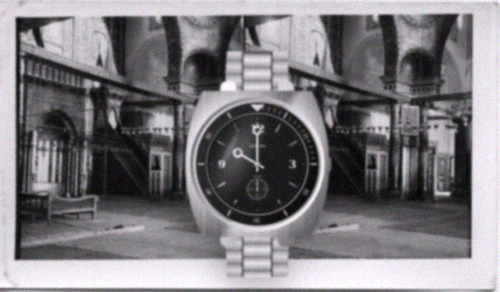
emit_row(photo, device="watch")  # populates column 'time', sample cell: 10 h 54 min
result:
10 h 00 min
